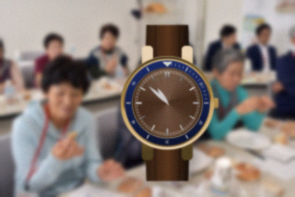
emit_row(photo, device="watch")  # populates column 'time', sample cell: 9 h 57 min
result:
10 h 52 min
